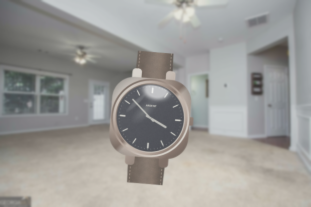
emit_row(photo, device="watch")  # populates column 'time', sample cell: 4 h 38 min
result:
3 h 52 min
